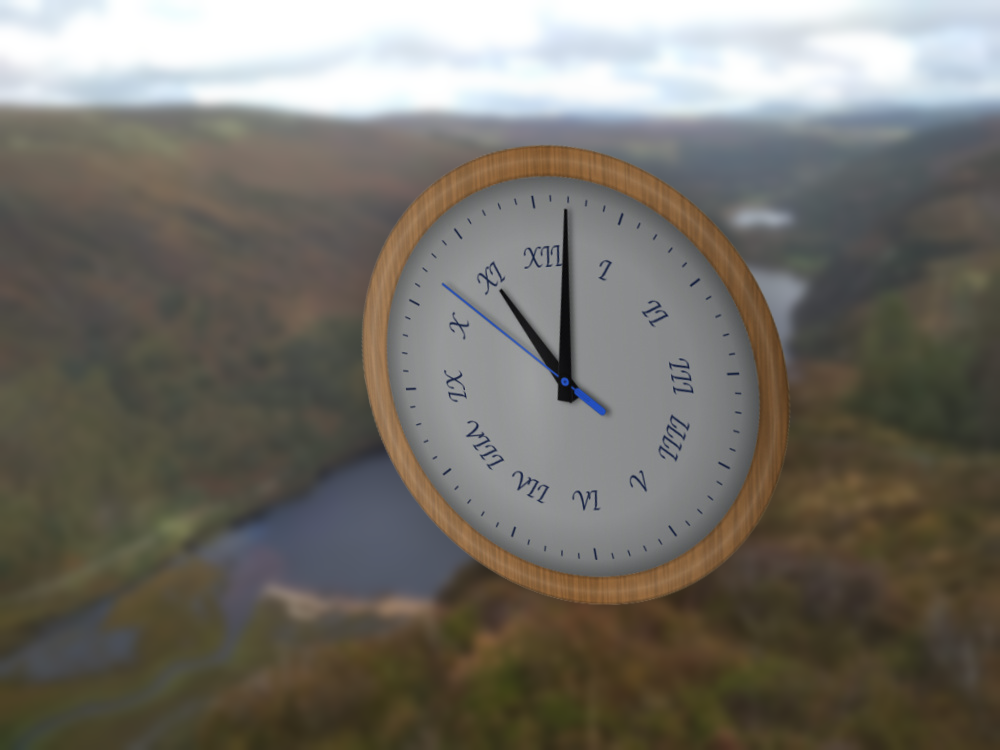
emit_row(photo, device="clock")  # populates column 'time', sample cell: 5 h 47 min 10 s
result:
11 h 01 min 52 s
